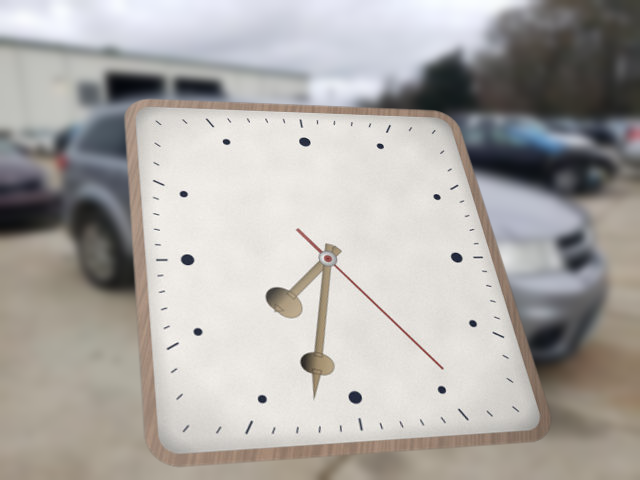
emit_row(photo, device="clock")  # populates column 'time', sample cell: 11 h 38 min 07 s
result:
7 h 32 min 24 s
